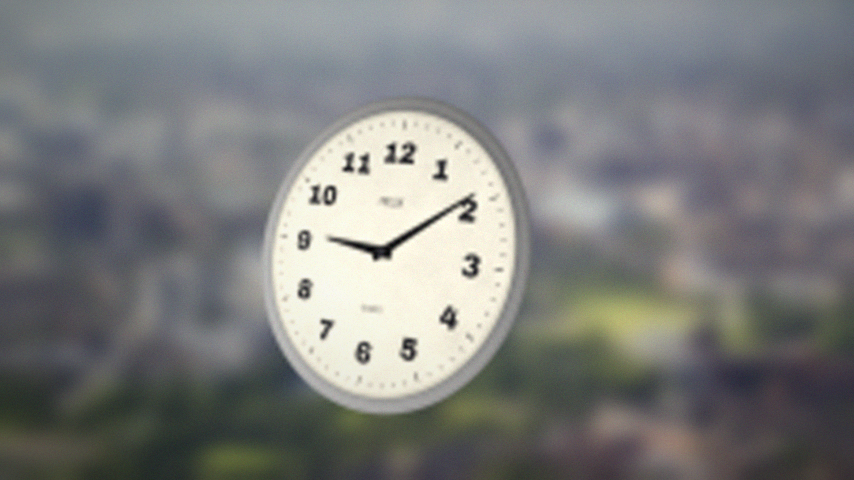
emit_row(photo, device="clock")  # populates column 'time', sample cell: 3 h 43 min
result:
9 h 09 min
